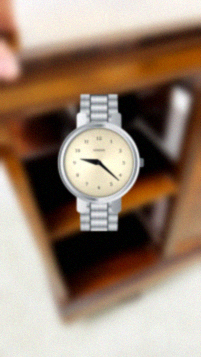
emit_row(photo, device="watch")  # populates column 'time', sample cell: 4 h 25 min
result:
9 h 22 min
